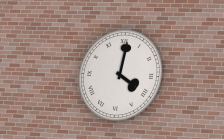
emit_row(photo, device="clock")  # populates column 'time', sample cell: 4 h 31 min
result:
4 h 01 min
